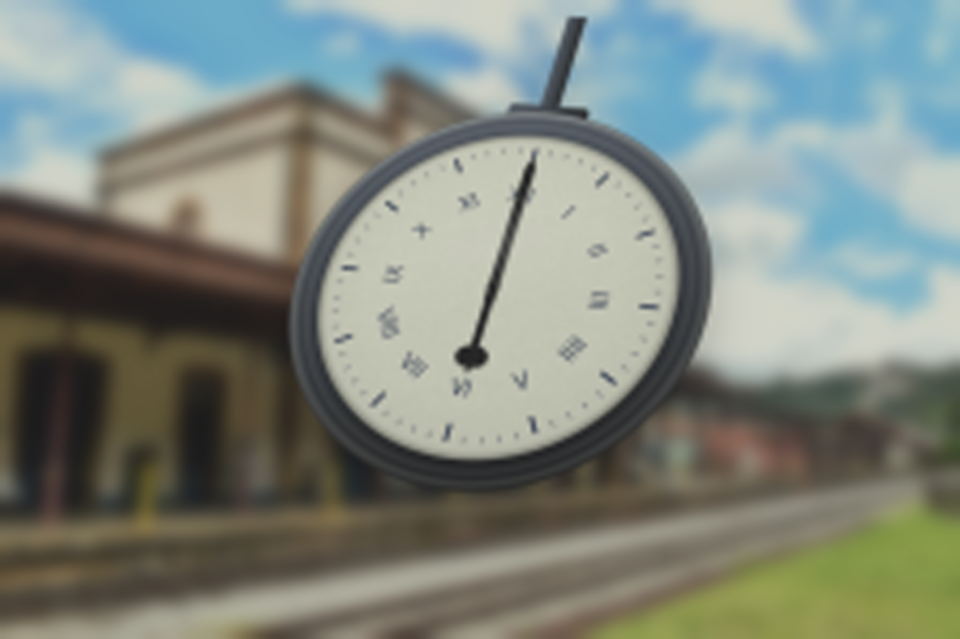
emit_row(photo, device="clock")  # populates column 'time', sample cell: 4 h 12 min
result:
6 h 00 min
